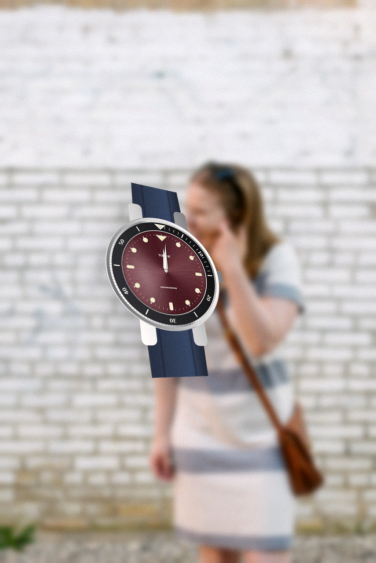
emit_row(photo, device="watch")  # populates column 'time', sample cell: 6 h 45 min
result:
12 h 01 min
